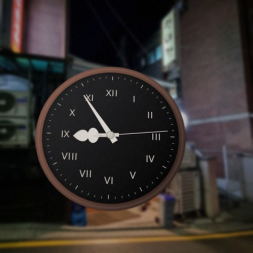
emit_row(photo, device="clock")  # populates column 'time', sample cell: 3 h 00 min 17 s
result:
8 h 54 min 14 s
